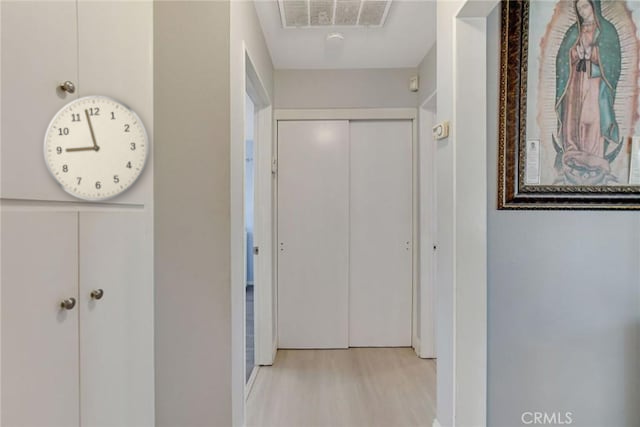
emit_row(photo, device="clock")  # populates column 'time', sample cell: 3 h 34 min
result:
8 h 58 min
